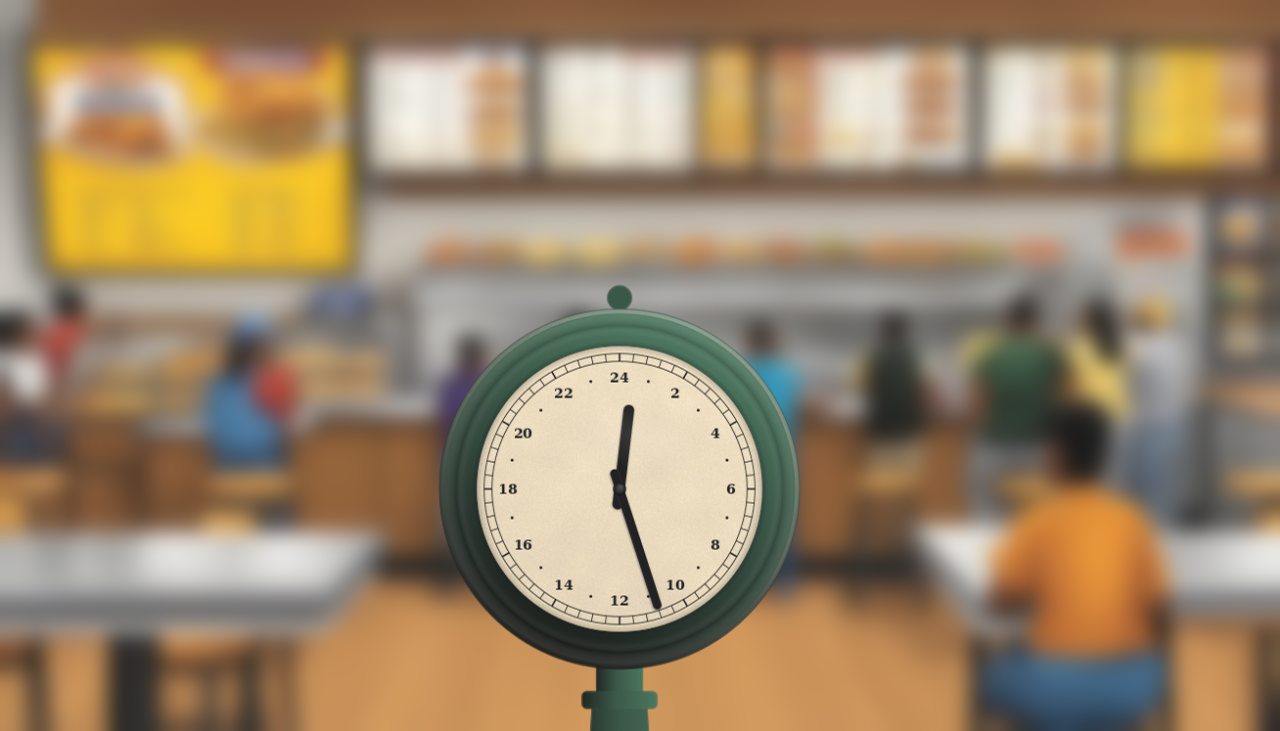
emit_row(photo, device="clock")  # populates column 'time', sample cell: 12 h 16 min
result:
0 h 27 min
